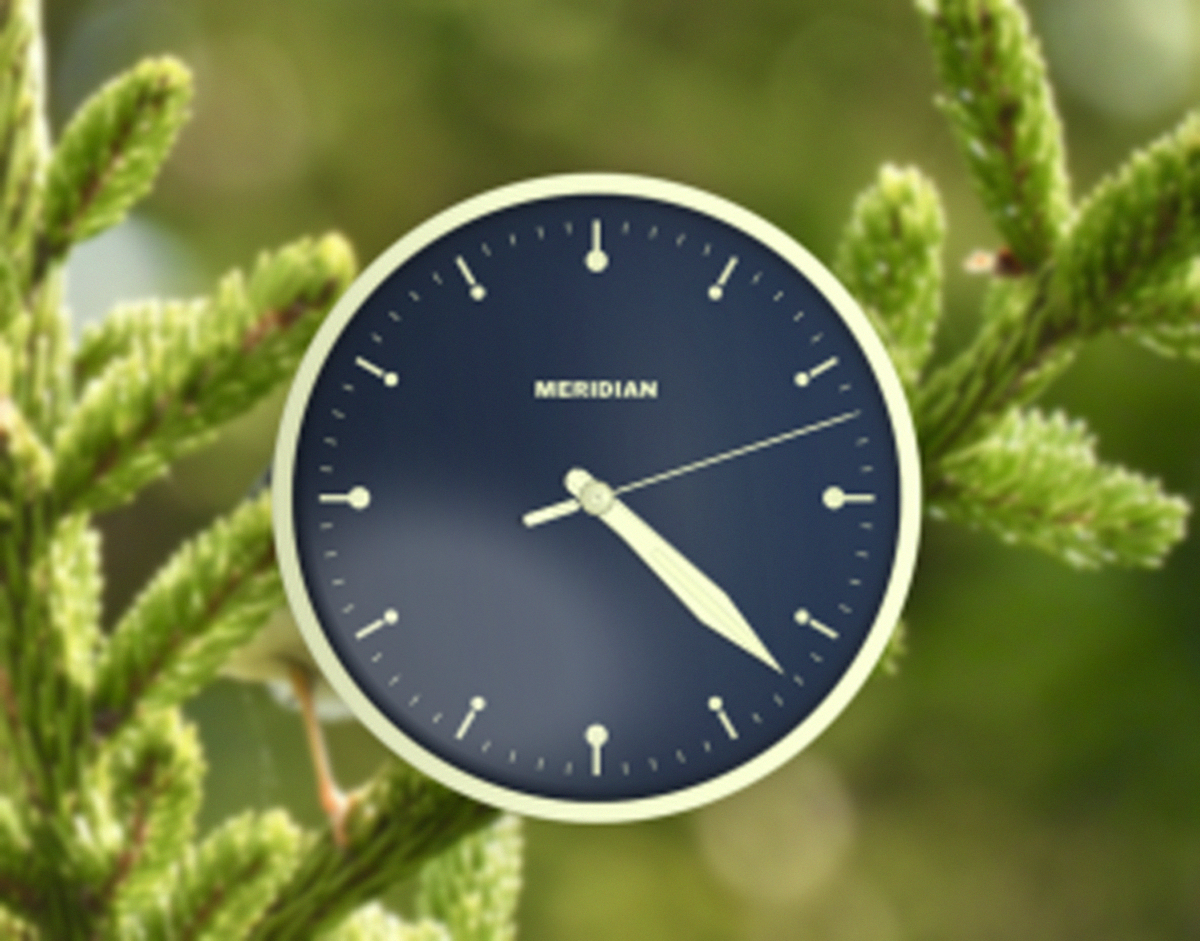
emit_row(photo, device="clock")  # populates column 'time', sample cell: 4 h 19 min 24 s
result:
4 h 22 min 12 s
